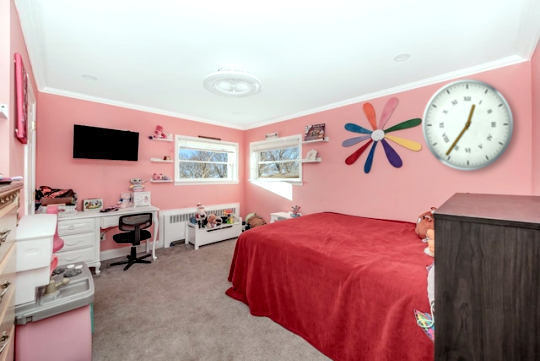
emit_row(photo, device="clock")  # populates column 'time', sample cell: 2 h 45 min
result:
12 h 36 min
